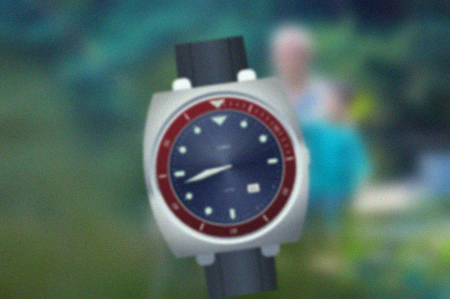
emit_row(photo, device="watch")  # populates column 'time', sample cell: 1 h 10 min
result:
8 h 43 min
